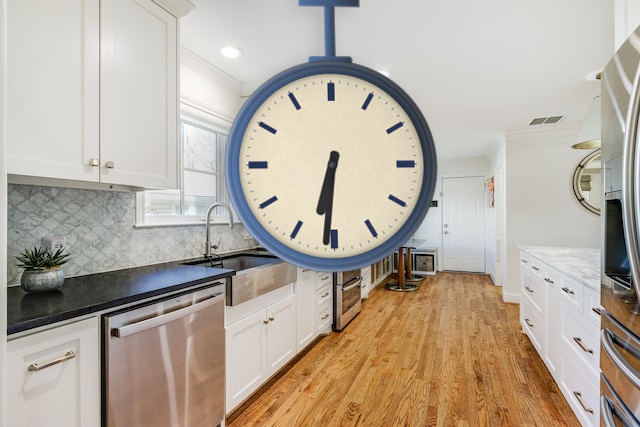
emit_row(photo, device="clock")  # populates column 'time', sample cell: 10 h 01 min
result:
6 h 31 min
